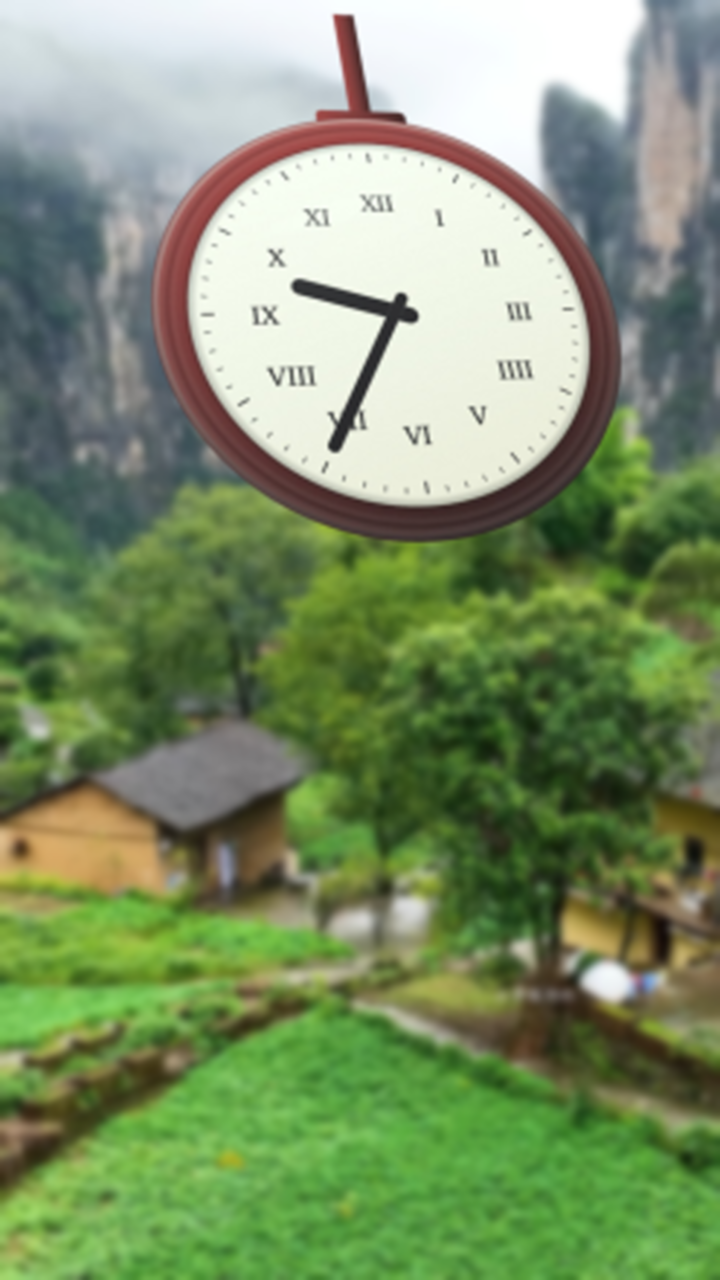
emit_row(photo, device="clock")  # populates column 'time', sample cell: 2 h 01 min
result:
9 h 35 min
